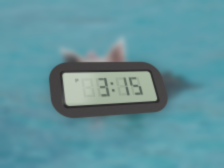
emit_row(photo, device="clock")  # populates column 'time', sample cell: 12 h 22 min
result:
3 h 15 min
